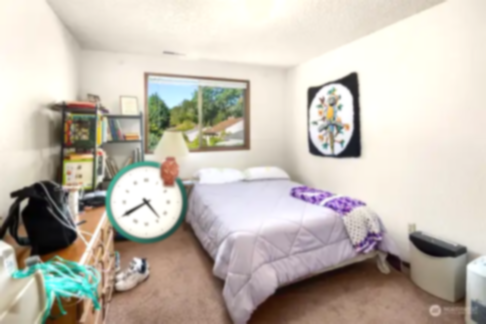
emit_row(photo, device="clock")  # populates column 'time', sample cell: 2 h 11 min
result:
4 h 40 min
